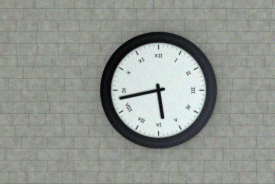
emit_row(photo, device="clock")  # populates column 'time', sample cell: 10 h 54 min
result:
5 h 43 min
